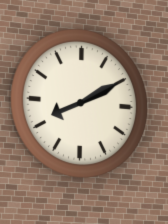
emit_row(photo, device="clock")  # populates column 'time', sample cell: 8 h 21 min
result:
8 h 10 min
